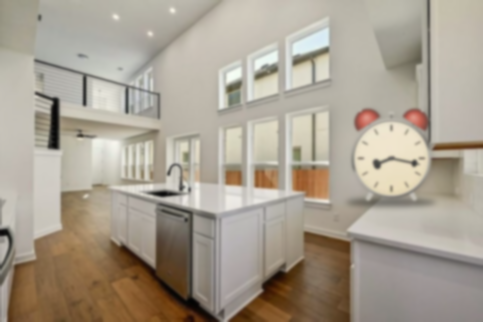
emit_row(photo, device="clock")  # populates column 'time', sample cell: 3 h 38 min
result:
8 h 17 min
